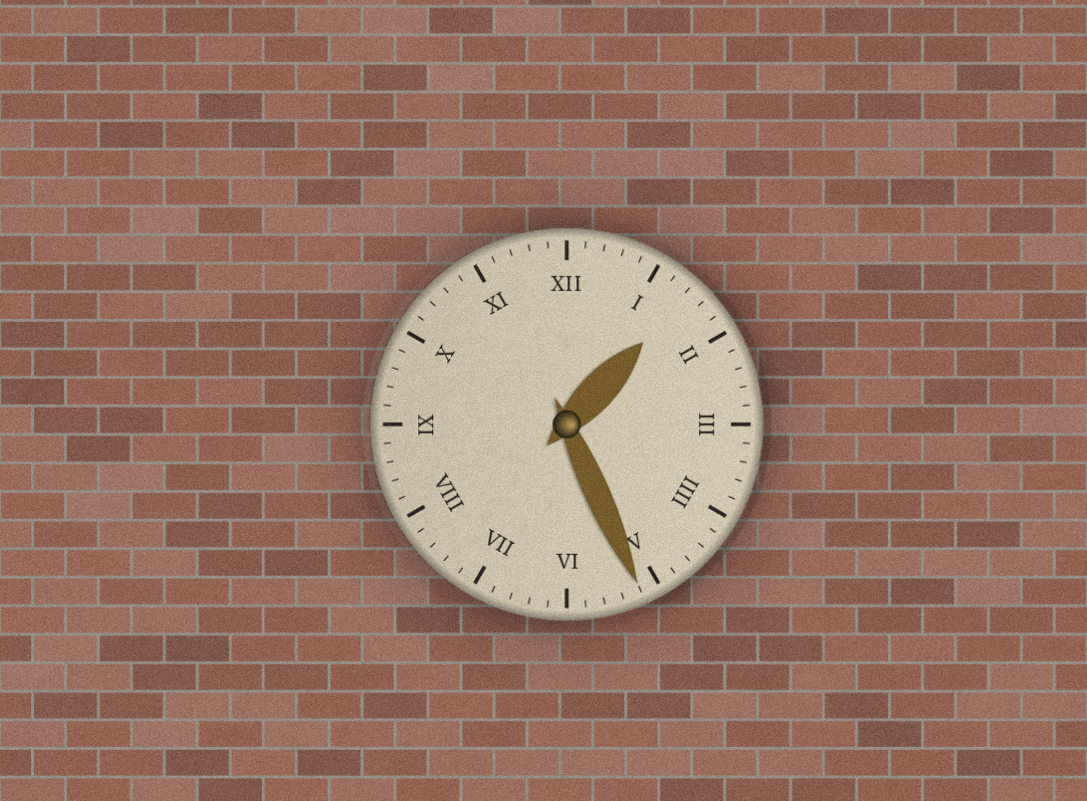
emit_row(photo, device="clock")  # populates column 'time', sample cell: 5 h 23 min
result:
1 h 26 min
